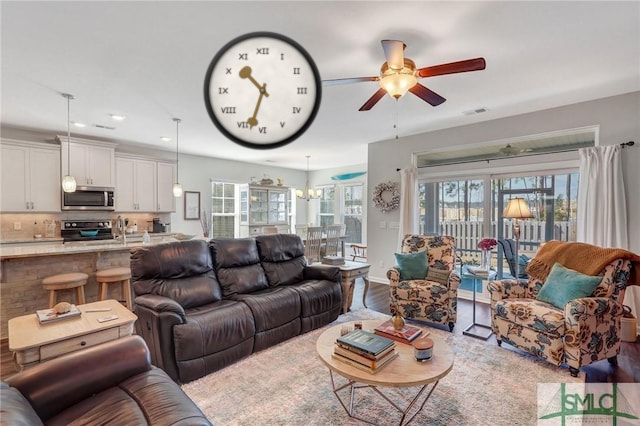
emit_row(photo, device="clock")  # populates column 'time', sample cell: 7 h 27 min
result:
10 h 33 min
